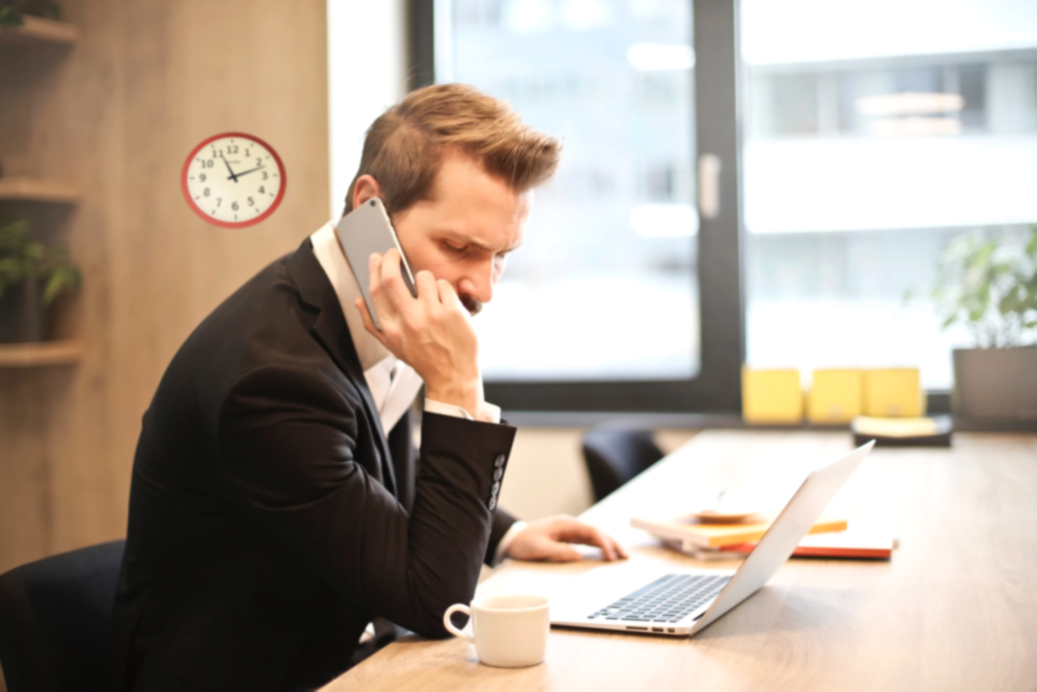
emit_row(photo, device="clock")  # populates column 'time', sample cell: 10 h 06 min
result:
11 h 12 min
